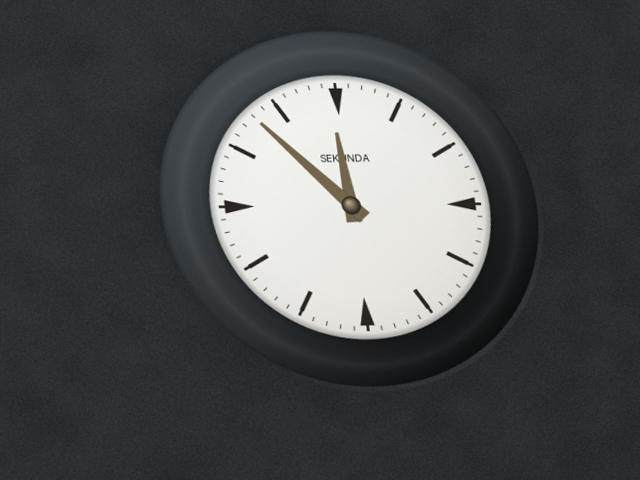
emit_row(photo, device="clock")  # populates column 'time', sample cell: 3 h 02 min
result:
11 h 53 min
